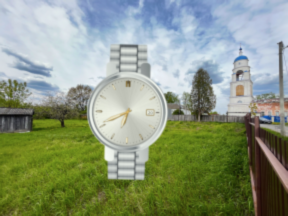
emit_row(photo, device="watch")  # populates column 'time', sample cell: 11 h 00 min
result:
6 h 41 min
